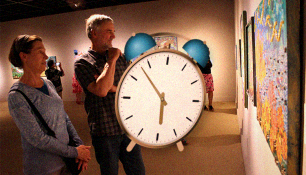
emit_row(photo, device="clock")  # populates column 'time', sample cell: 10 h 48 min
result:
5 h 53 min
